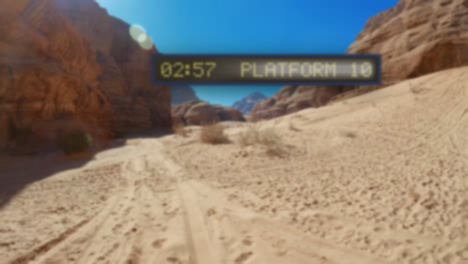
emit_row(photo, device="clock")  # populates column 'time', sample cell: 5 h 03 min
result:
2 h 57 min
